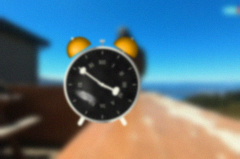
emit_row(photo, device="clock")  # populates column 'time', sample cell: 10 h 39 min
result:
3 h 51 min
